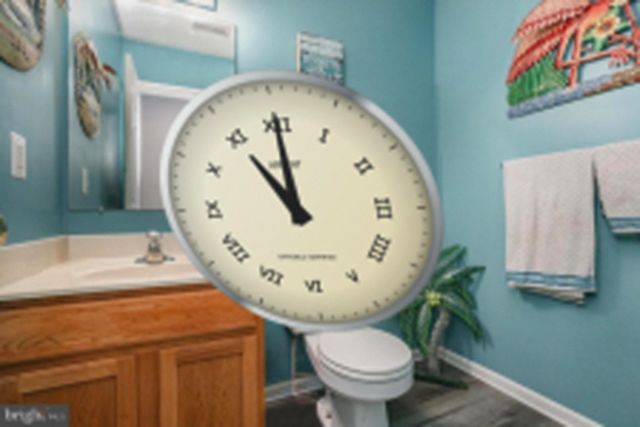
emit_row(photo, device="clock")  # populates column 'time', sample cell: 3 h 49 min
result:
11 h 00 min
